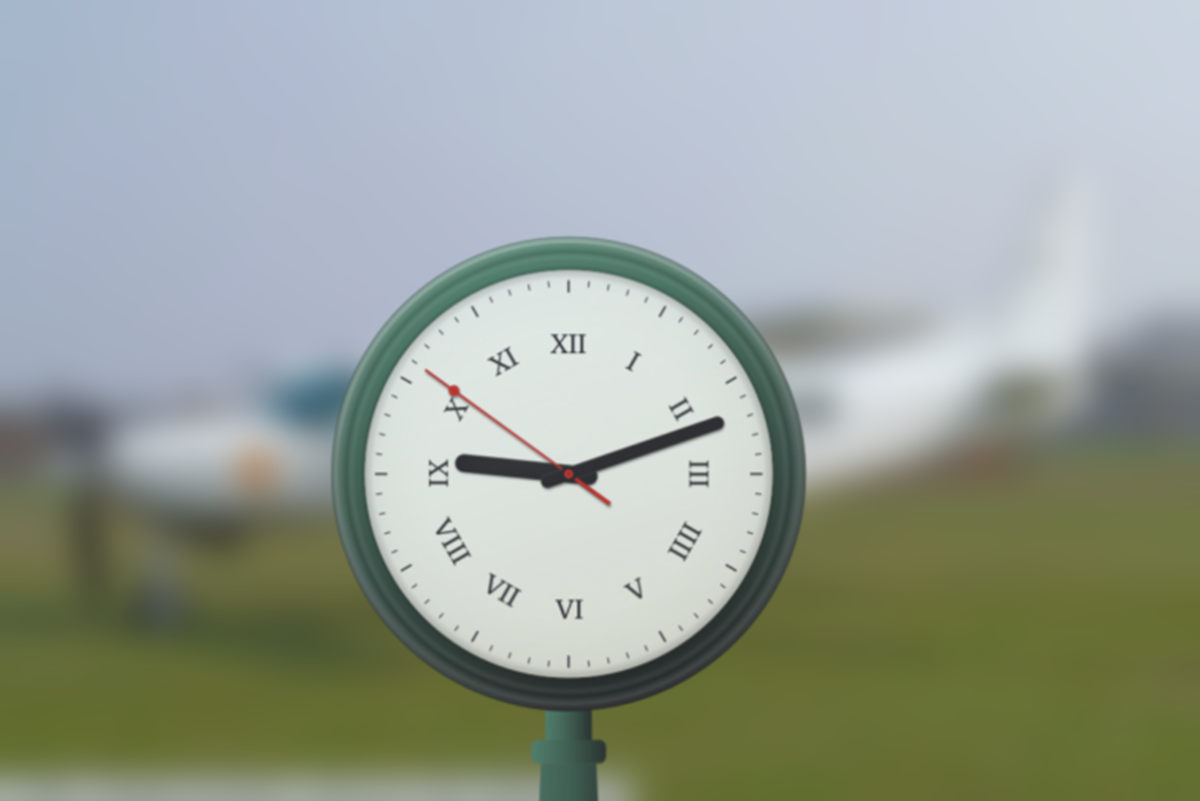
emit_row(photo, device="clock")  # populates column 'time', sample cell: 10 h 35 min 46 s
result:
9 h 11 min 51 s
